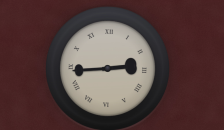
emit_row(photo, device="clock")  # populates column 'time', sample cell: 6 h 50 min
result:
2 h 44 min
